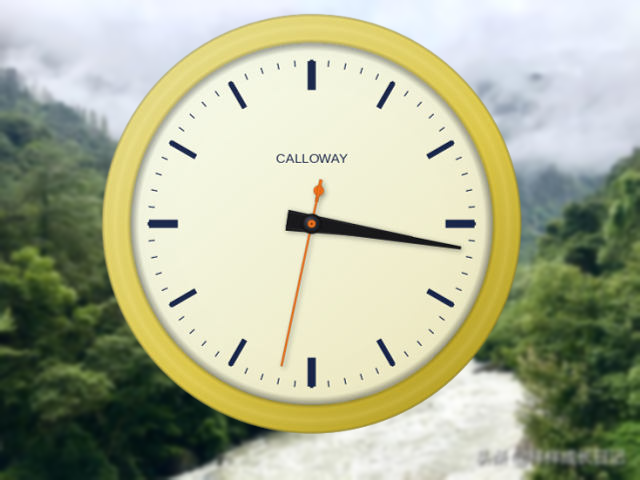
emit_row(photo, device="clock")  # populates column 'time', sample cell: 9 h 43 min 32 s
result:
3 h 16 min 32 s
